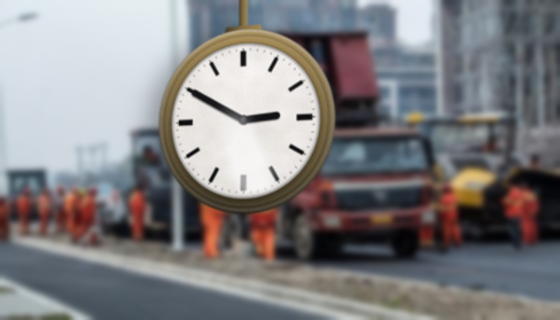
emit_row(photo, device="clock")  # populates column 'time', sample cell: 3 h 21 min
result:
2 h 50 min
